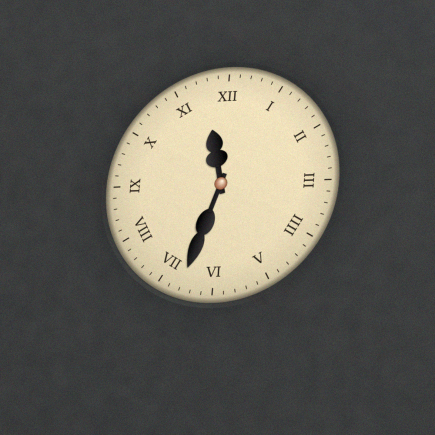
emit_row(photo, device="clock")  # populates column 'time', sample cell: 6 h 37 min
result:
11 h 33 min
